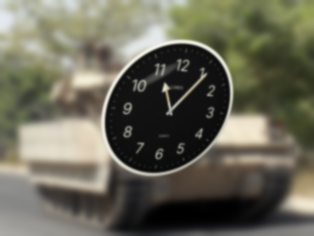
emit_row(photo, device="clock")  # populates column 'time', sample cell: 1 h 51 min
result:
11 h 06 min
